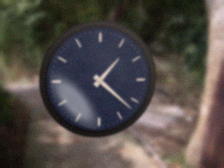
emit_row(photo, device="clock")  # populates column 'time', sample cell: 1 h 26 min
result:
1 h 22 min
